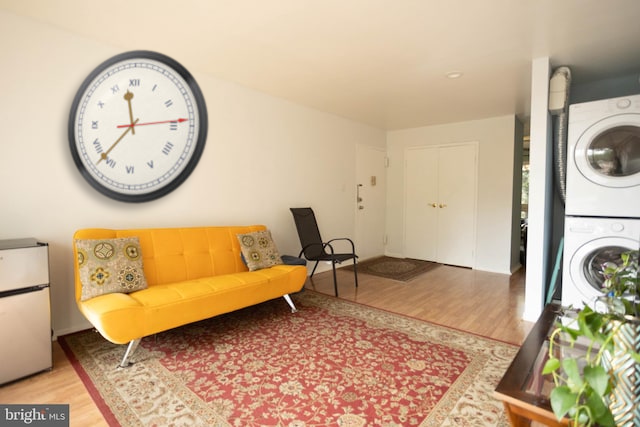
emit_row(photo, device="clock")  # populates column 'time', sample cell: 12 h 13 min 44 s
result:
11 h 37 min 14 s
